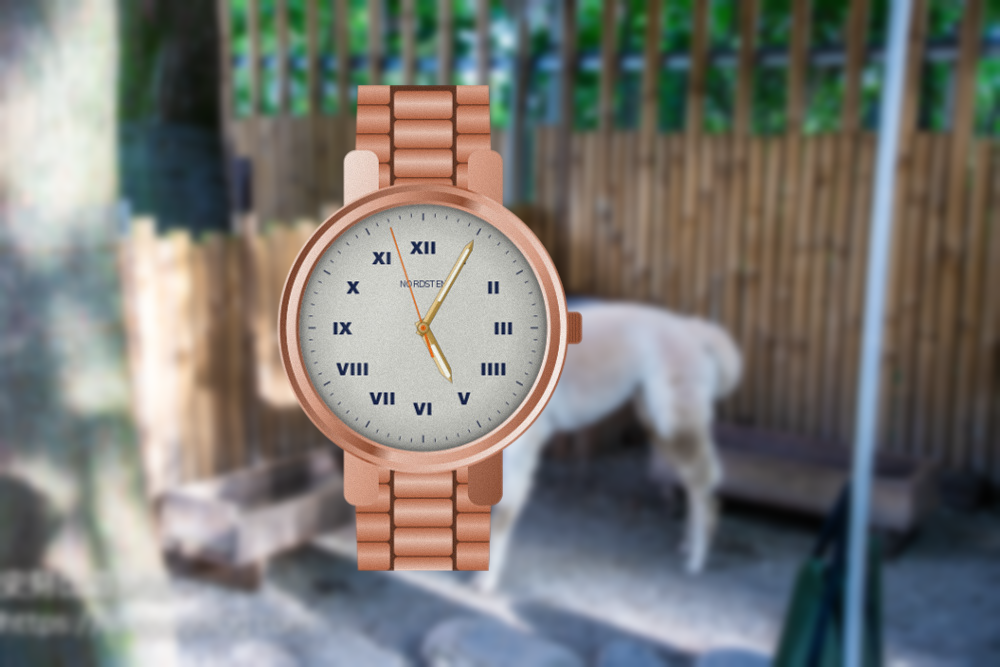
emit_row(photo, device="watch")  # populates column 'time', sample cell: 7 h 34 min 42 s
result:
5 h 04 min 57 s
